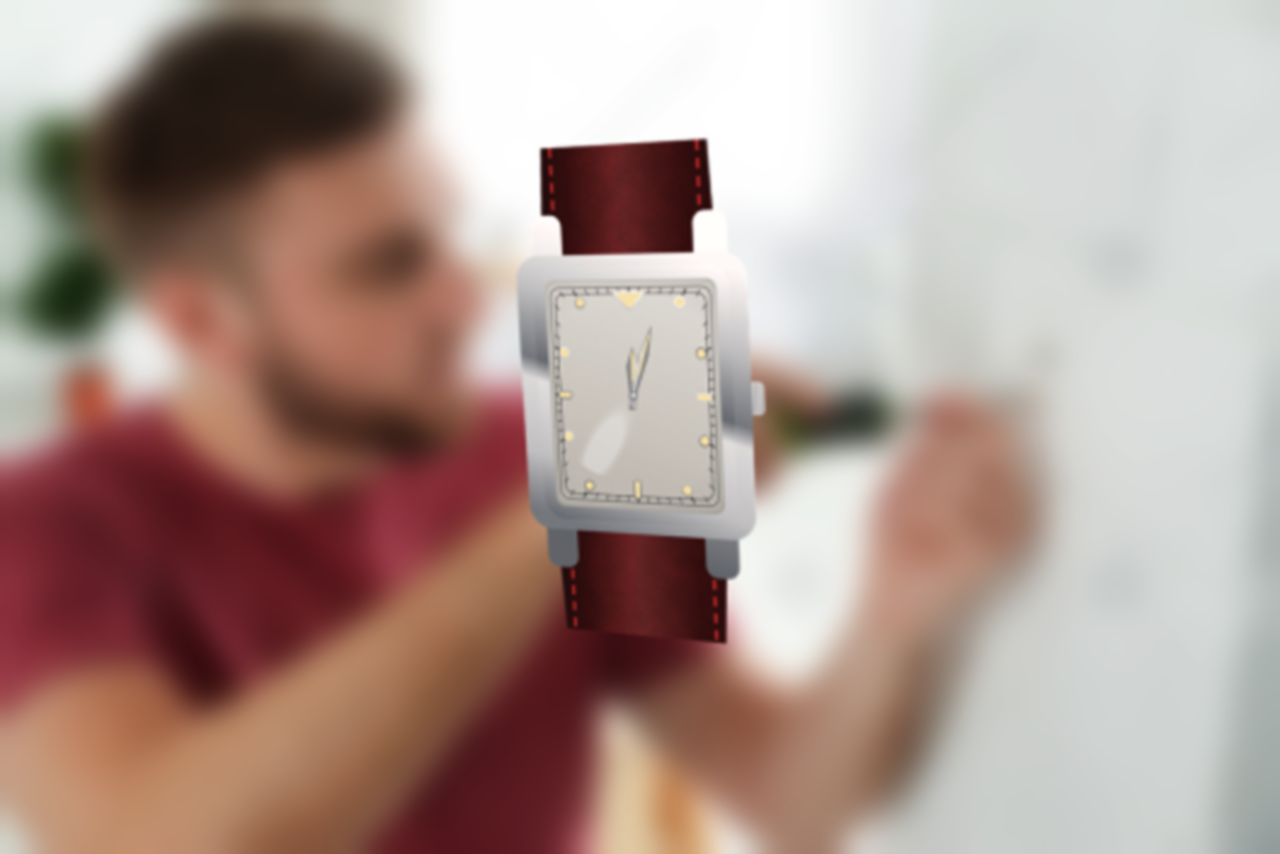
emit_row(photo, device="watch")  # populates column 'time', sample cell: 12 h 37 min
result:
12 h 03 min
